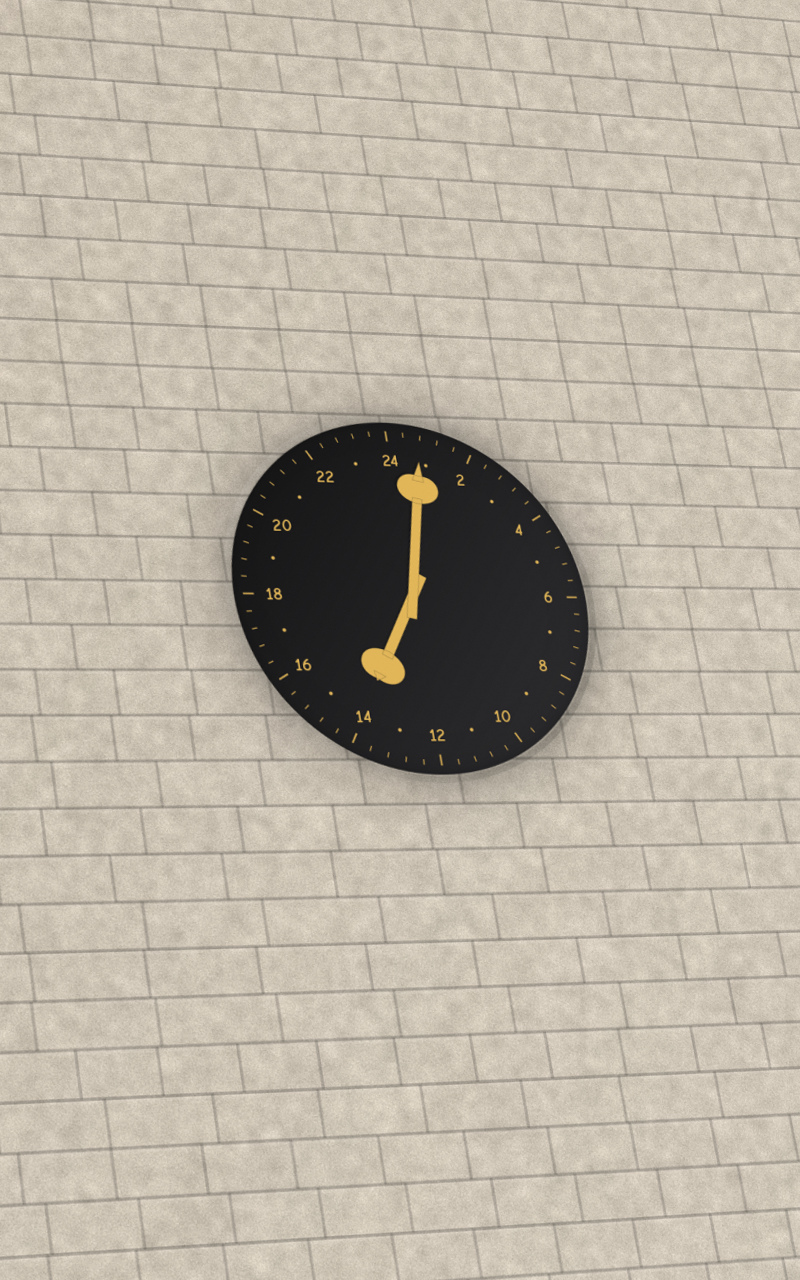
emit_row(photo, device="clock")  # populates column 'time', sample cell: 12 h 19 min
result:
14 h 02 min
